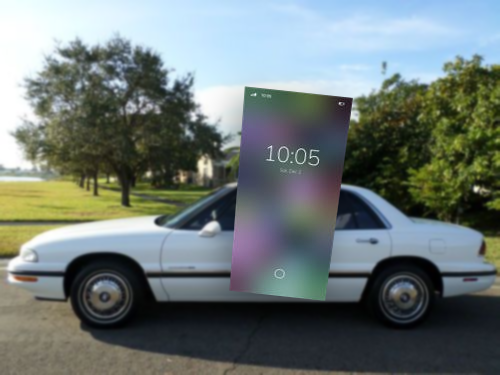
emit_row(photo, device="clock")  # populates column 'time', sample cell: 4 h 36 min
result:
10 h 05 min
